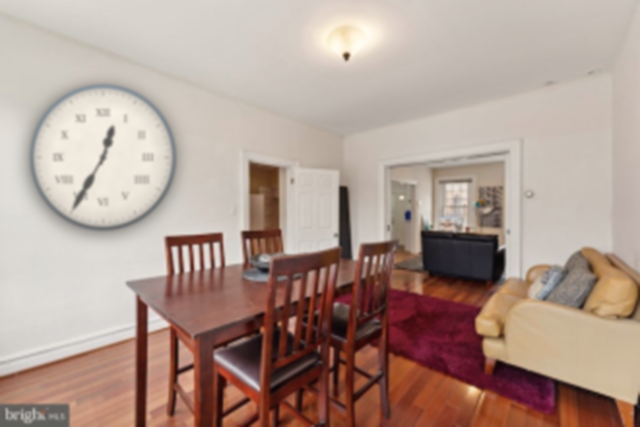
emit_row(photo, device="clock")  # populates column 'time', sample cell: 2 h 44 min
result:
12 h 35 min
